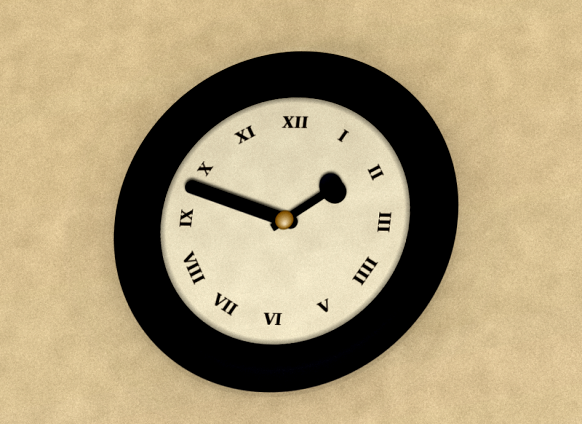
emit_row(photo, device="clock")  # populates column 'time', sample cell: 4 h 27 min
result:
1 h 48 min
